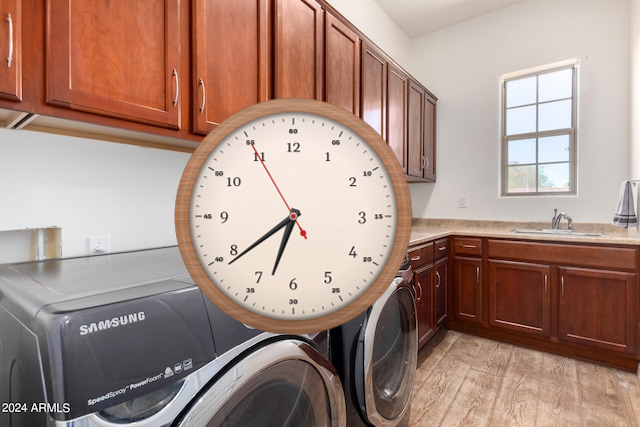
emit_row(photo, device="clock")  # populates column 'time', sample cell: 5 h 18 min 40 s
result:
6 h 38 min 55 s
